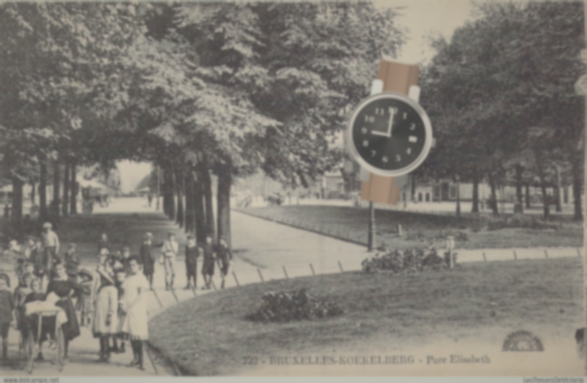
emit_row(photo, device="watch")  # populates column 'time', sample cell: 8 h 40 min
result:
9 h 00 min
